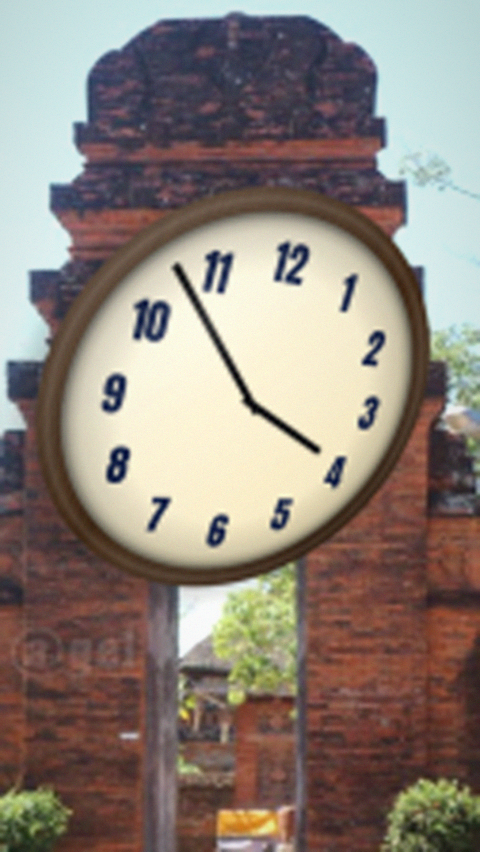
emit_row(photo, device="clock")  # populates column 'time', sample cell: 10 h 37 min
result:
3 h 53 min
